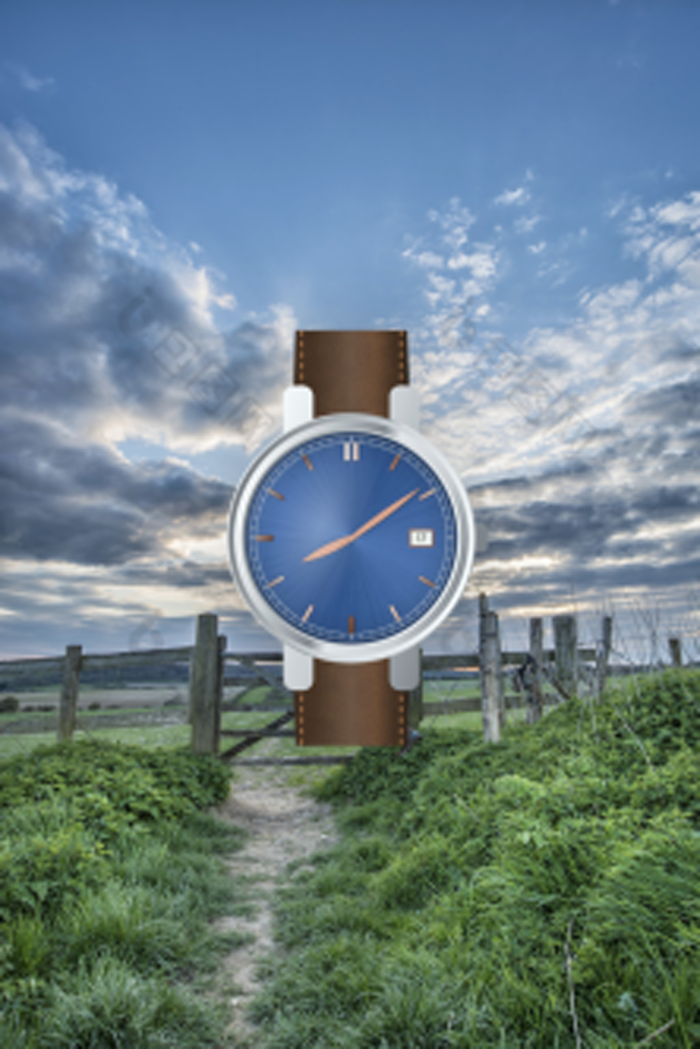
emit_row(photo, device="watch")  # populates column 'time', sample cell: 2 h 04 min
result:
8 h 09 min
